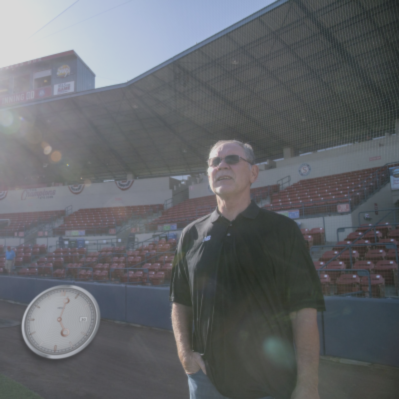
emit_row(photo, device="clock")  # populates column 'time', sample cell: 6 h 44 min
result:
5 h 02 min
